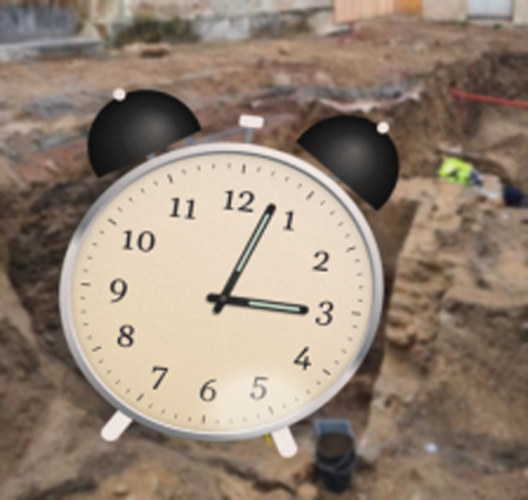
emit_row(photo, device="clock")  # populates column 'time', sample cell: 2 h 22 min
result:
3 h 03 min
